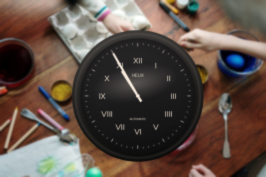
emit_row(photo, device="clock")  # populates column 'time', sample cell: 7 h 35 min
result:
10 h 55 min
